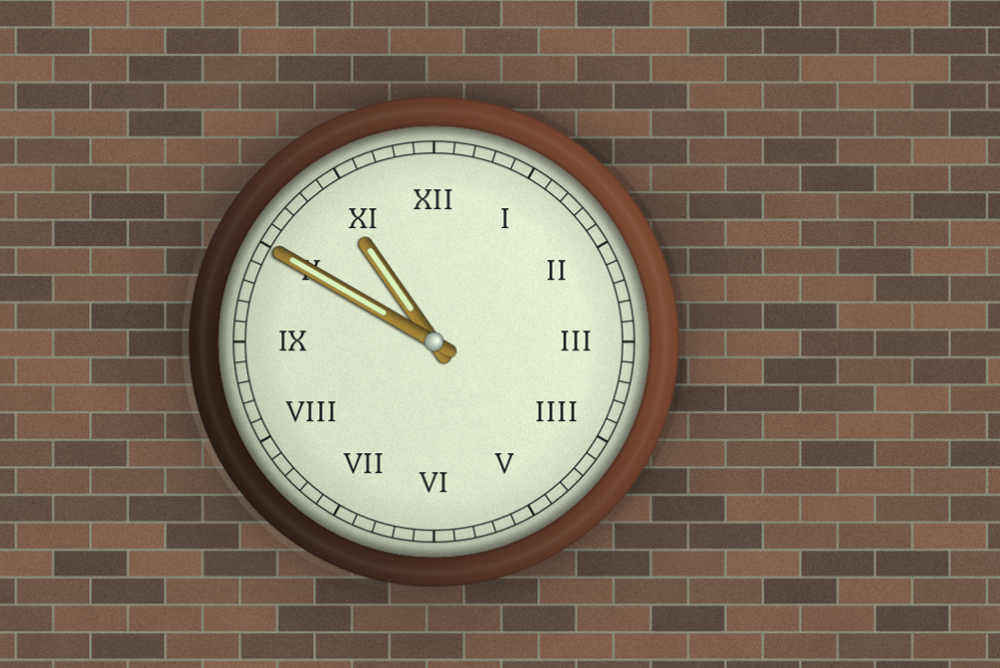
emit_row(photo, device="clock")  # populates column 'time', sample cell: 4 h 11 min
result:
10 h 50 min
